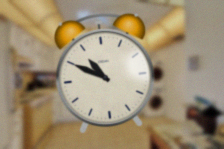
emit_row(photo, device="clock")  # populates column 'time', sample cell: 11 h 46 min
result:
10 h 50 min
